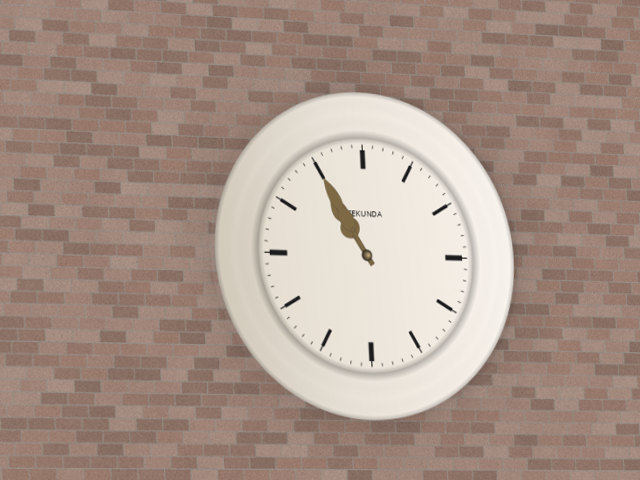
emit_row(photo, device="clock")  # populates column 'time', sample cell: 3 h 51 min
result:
10 h 55 min
